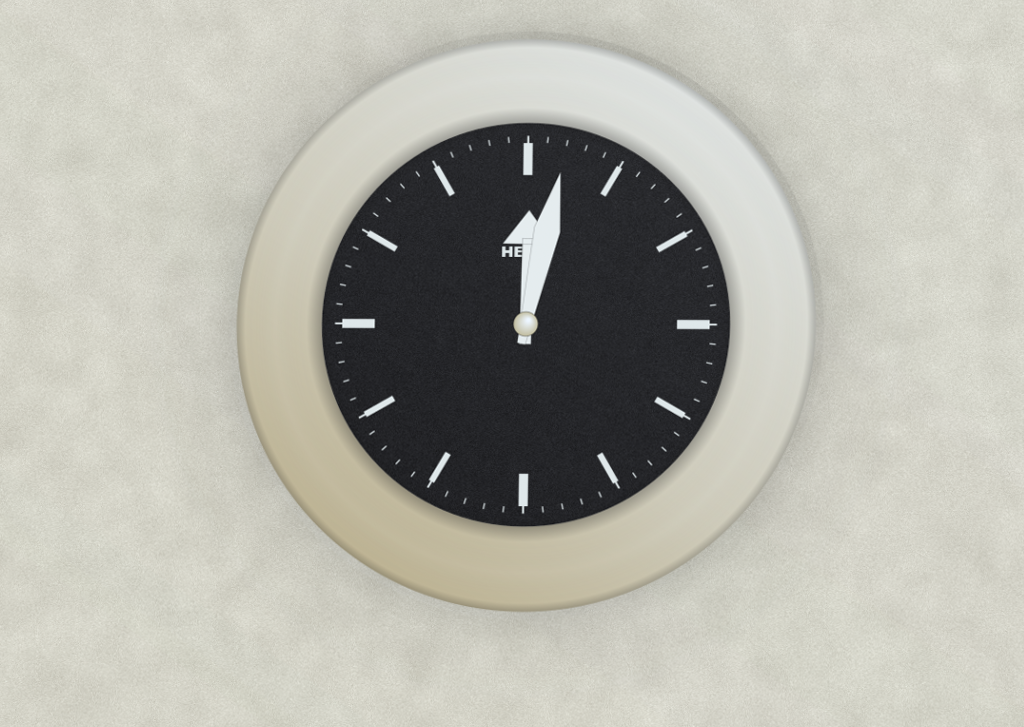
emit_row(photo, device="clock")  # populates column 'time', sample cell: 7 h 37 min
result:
12 h 02 min
